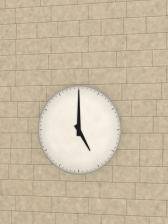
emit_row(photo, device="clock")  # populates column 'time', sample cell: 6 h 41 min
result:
5 h 00 min
